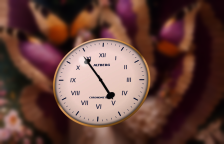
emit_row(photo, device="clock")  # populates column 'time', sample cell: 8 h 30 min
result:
4 h 54 min
